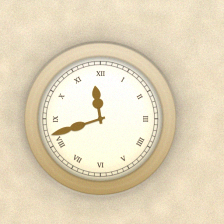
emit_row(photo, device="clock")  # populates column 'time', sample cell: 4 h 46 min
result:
11 h 42 min
